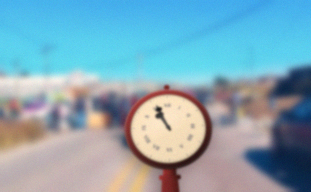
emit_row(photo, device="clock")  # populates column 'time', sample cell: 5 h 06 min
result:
10 h 56 min
